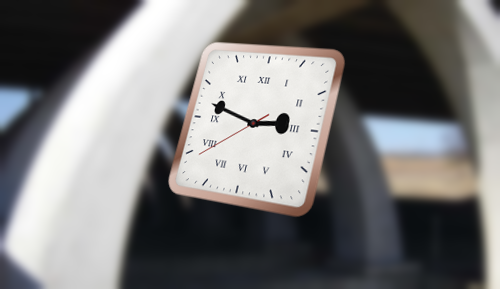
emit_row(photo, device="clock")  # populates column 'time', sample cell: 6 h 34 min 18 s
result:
2 h 47 min 39 s
